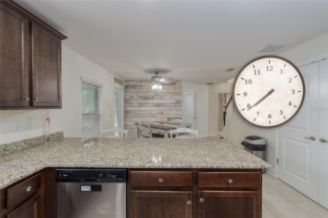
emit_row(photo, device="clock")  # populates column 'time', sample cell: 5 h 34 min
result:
7 h 39 min
